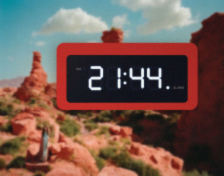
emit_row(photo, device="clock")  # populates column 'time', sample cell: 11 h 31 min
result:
21 h 44 min
